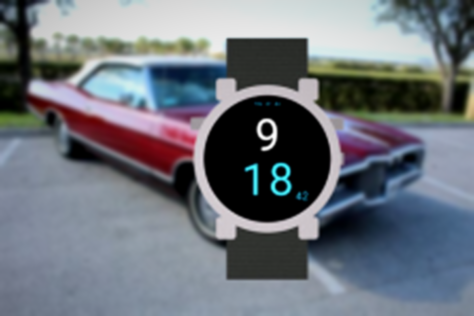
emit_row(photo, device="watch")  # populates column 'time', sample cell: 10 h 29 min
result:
9 h 18 min
